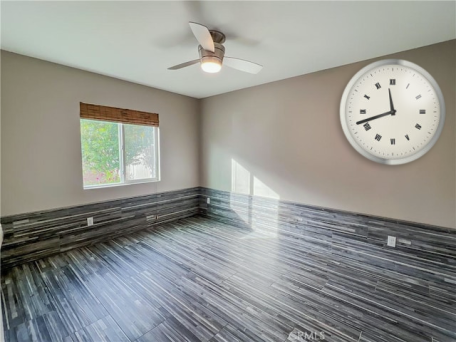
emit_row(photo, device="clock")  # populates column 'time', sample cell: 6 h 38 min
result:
11 h 42 min
